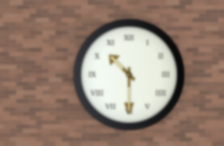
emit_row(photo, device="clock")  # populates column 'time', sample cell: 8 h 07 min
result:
10 h 30 min
